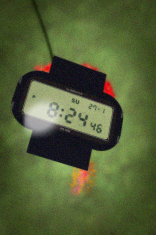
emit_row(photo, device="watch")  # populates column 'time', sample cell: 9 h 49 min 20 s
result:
8 h 24 min 46 s
